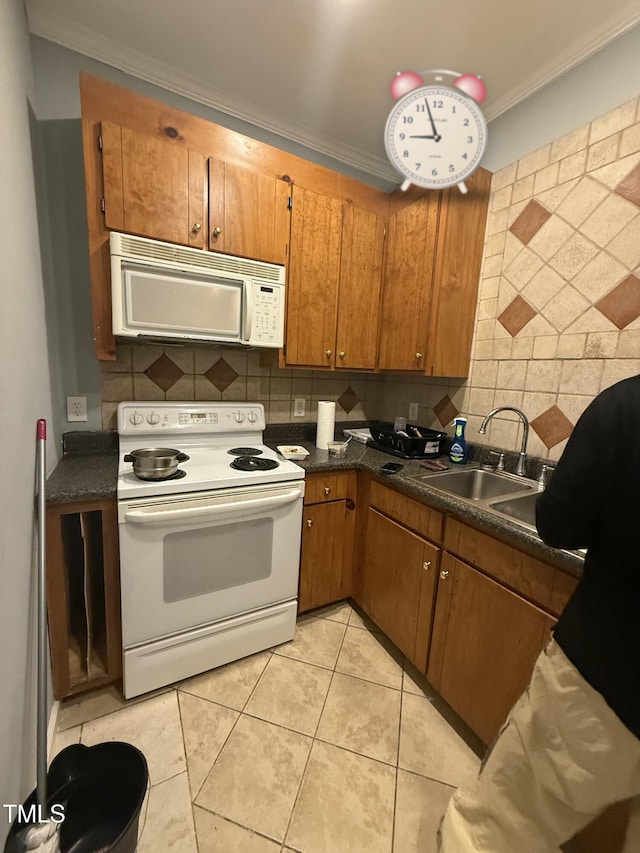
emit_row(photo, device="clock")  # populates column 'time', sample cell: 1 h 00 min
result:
8 h 57 min
